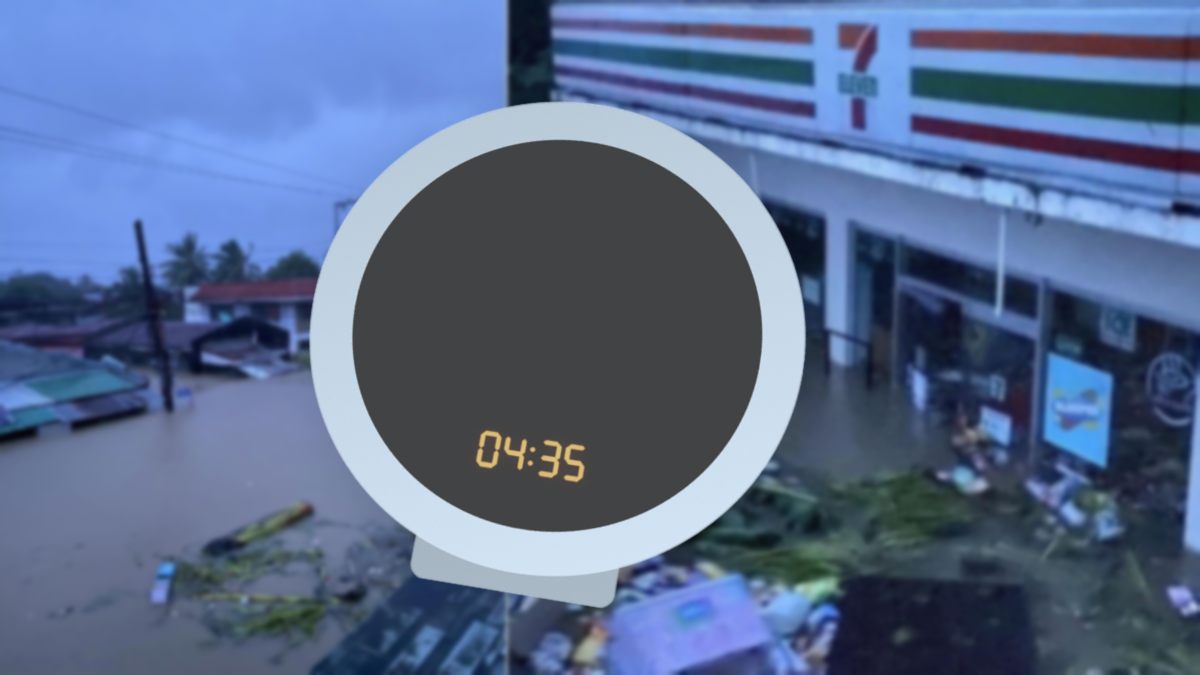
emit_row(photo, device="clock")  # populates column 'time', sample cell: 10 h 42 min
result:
4 h 35 min
